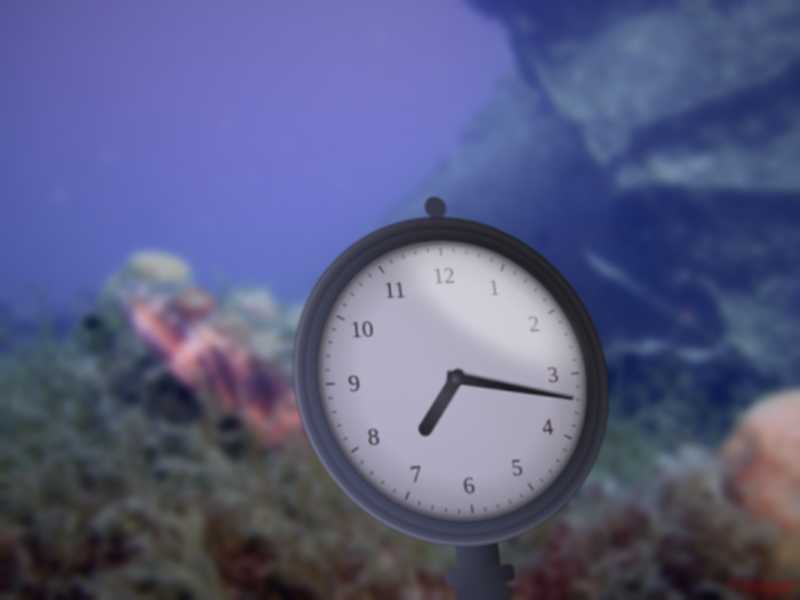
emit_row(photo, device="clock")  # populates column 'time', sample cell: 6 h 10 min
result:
7 h 17 min
